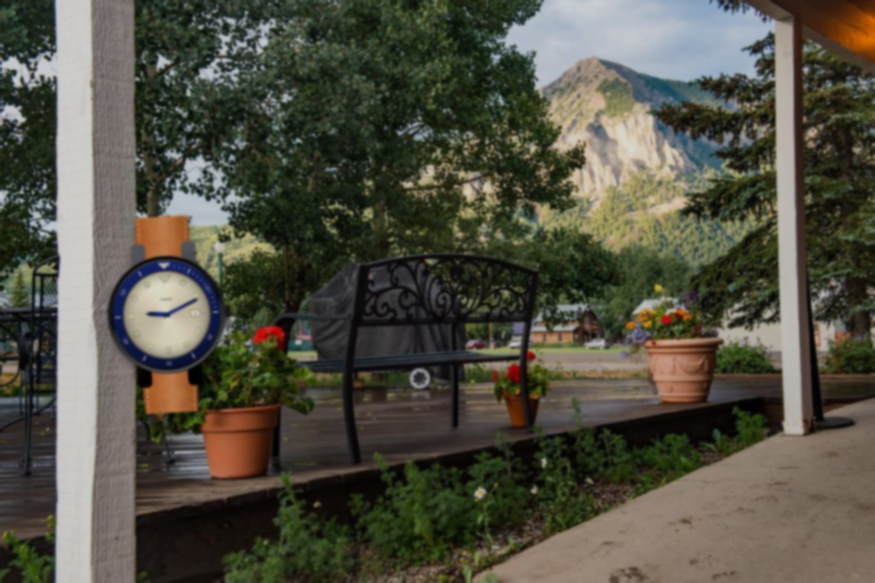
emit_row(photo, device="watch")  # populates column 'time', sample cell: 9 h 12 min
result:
9 h 11 min
